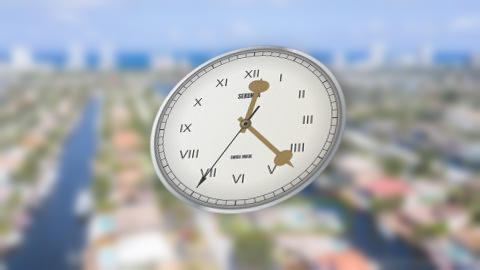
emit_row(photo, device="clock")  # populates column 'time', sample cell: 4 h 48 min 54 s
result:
12 h 22 min 35 s
